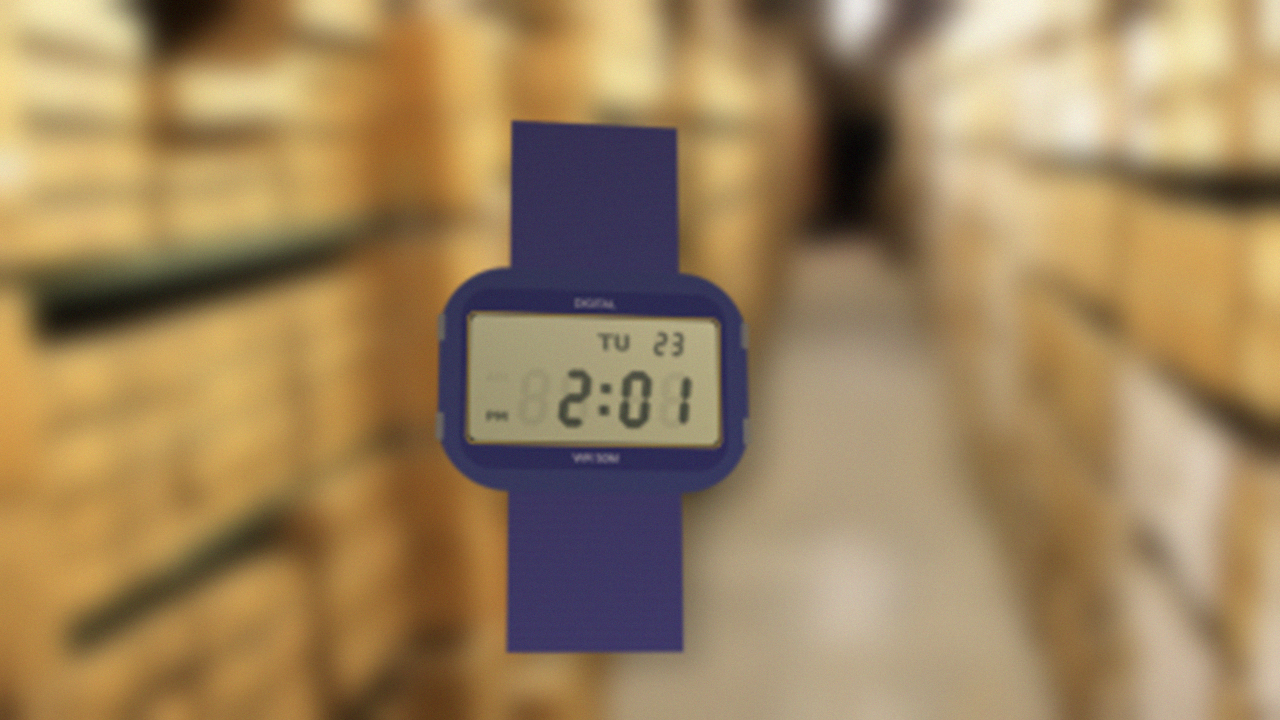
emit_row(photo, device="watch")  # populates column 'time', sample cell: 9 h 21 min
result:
2 h 01 min
